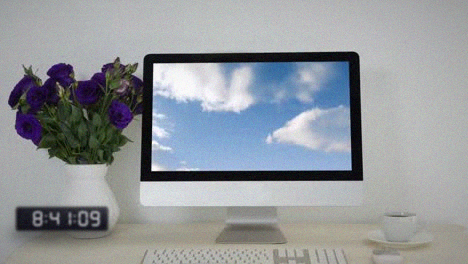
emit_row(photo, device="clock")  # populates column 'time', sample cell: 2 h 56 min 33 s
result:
8 h 41 min 09 s
